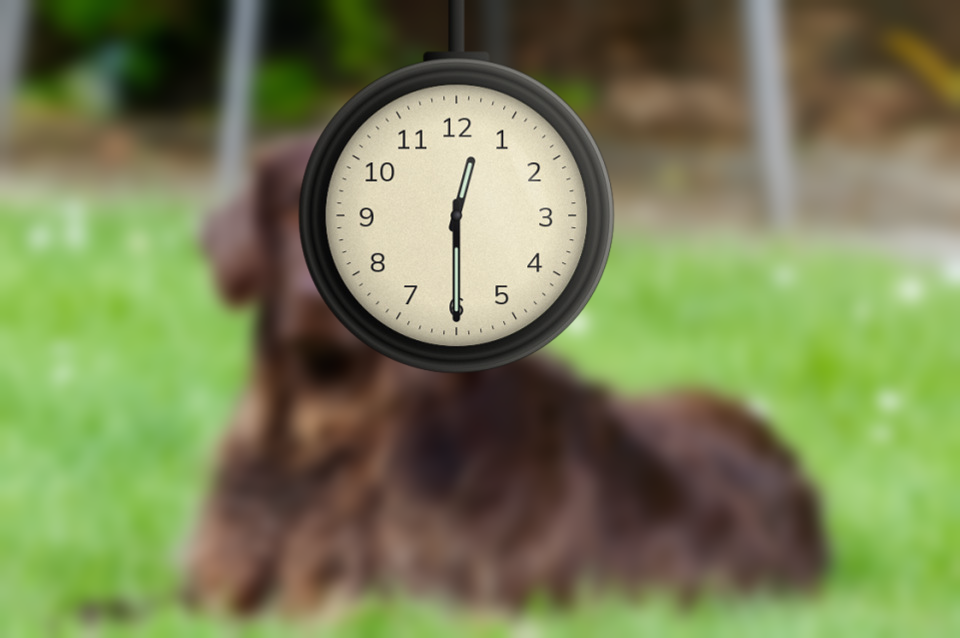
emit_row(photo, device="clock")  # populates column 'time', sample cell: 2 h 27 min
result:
12 h 30 min
